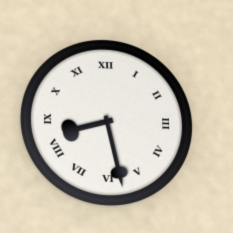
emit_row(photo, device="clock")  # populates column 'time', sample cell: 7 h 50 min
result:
8 h 28 min
